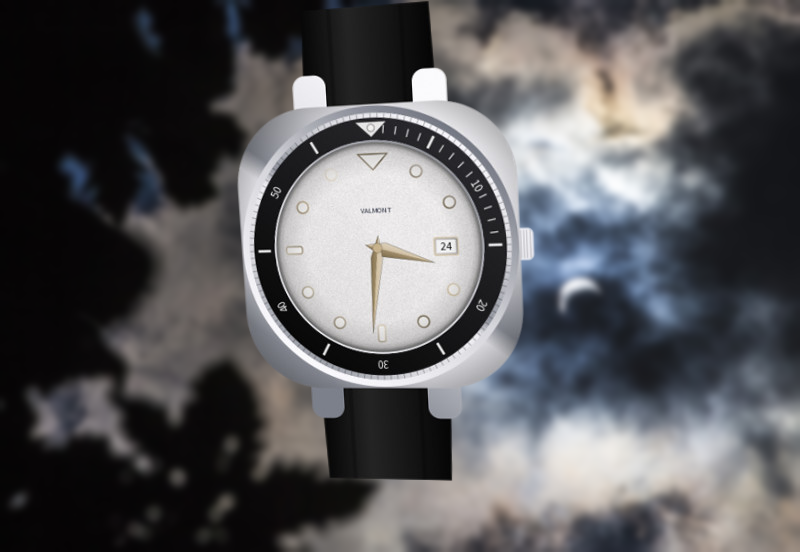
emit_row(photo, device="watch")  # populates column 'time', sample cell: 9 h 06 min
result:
3 h 31 min
